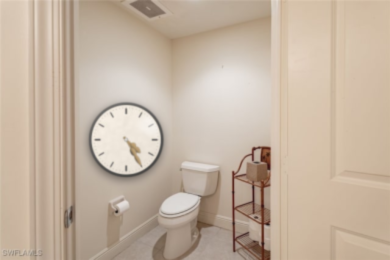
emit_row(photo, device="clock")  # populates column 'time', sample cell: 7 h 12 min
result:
4 h 25 min
